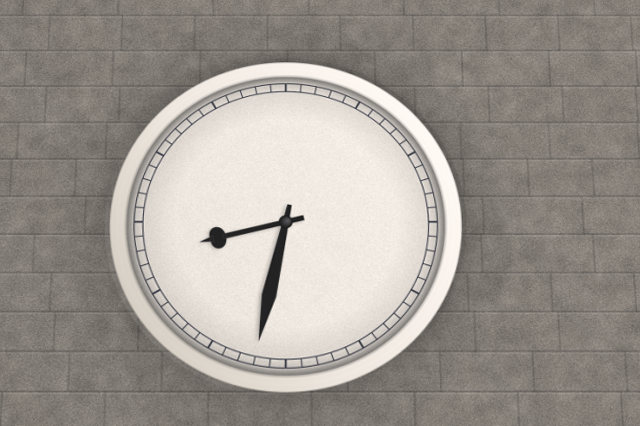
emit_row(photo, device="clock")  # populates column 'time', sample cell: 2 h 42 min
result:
8 h 32 min
